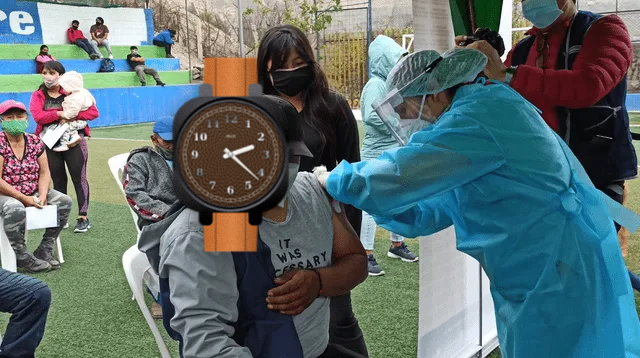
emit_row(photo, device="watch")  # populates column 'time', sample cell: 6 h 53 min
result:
2 h 22 min
